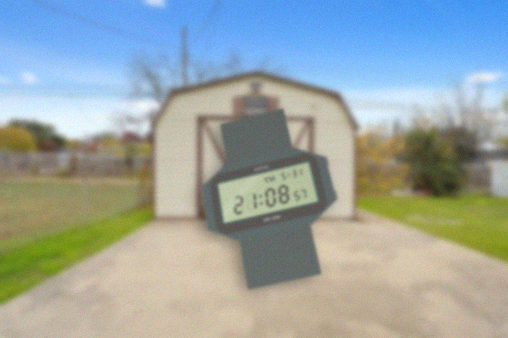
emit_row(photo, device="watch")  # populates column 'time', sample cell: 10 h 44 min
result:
21 h 08 min
